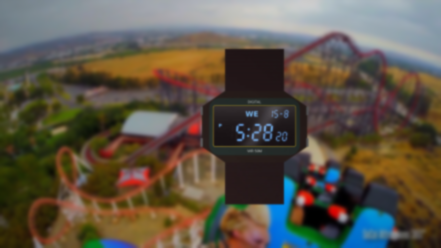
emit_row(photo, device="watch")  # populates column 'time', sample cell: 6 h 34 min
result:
5 h 28 min
